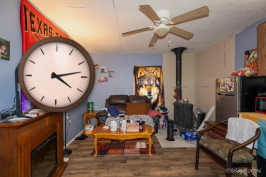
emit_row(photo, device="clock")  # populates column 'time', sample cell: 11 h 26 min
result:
4 h 13 min
